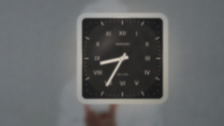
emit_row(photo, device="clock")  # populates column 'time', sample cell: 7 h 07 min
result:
8 h 35 min
